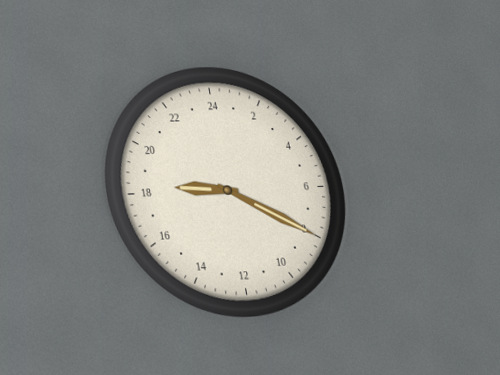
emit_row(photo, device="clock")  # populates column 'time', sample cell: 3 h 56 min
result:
18 h 20 min
